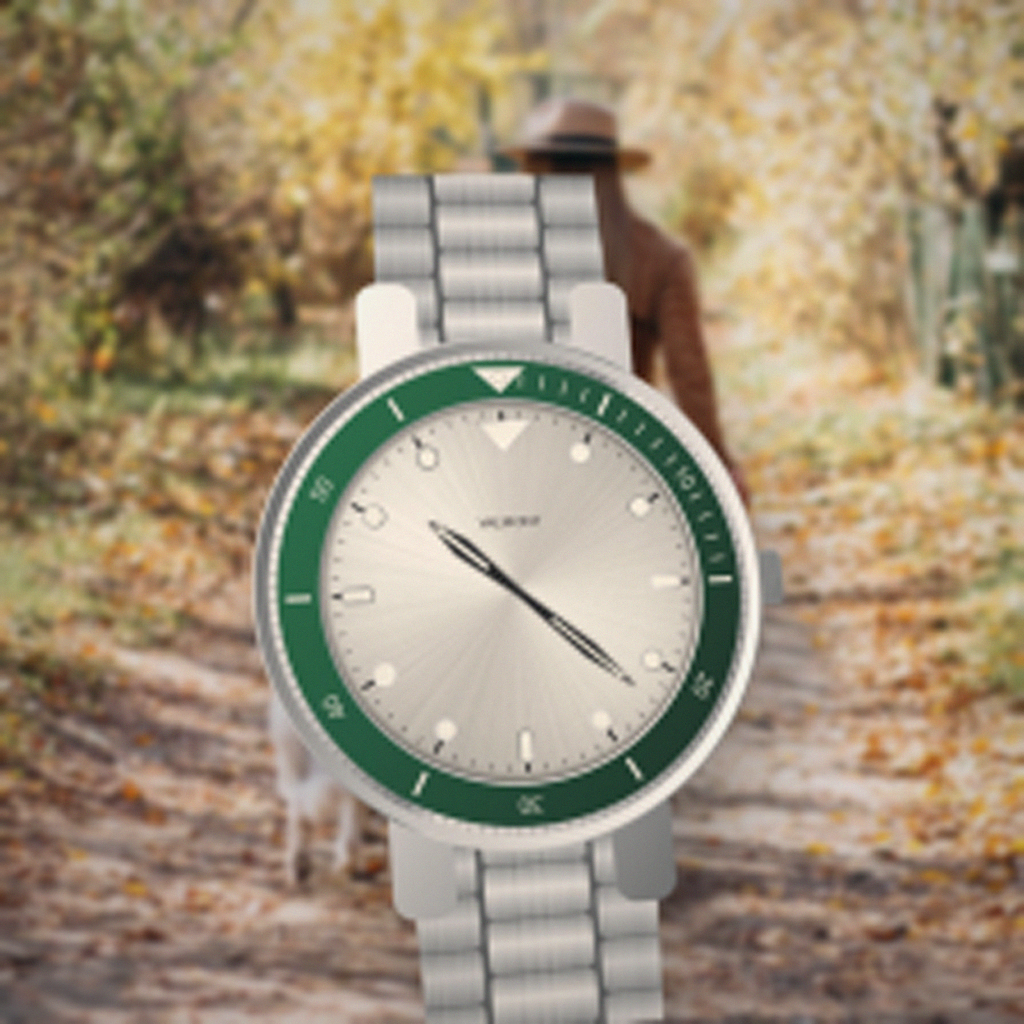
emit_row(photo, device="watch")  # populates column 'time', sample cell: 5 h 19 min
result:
10 h 22 min
